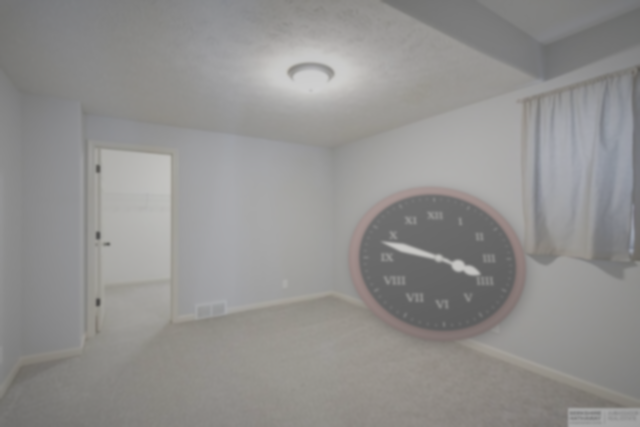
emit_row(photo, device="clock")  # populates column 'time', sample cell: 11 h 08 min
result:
3 h 48 min
